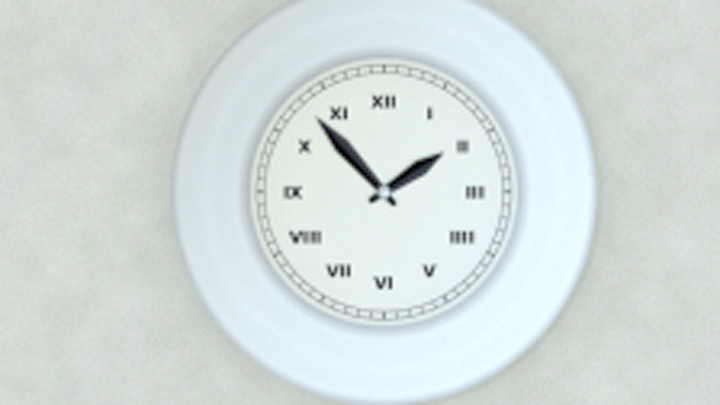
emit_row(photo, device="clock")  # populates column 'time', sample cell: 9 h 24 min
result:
1 h 53 min
